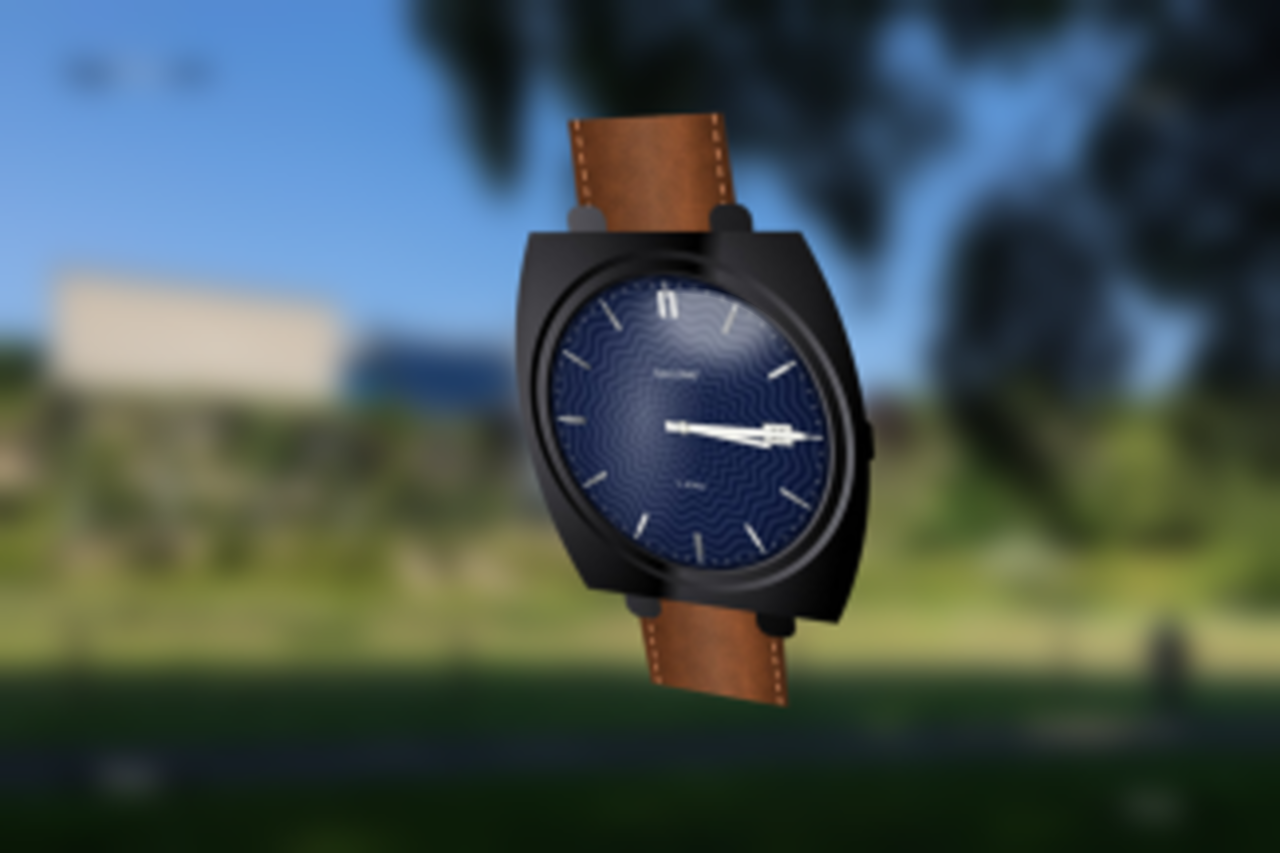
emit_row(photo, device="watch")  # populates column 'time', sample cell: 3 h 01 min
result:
3 h 15 min
